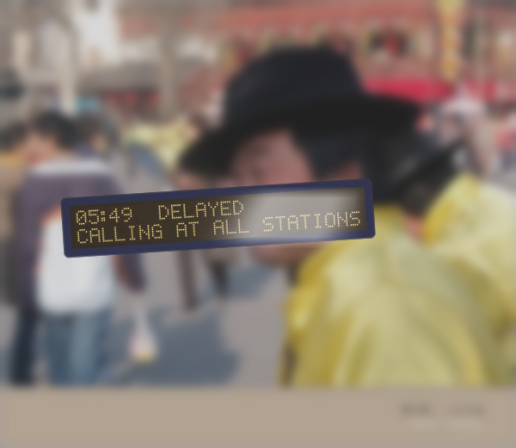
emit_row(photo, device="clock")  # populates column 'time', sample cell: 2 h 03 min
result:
5 h 49 min
